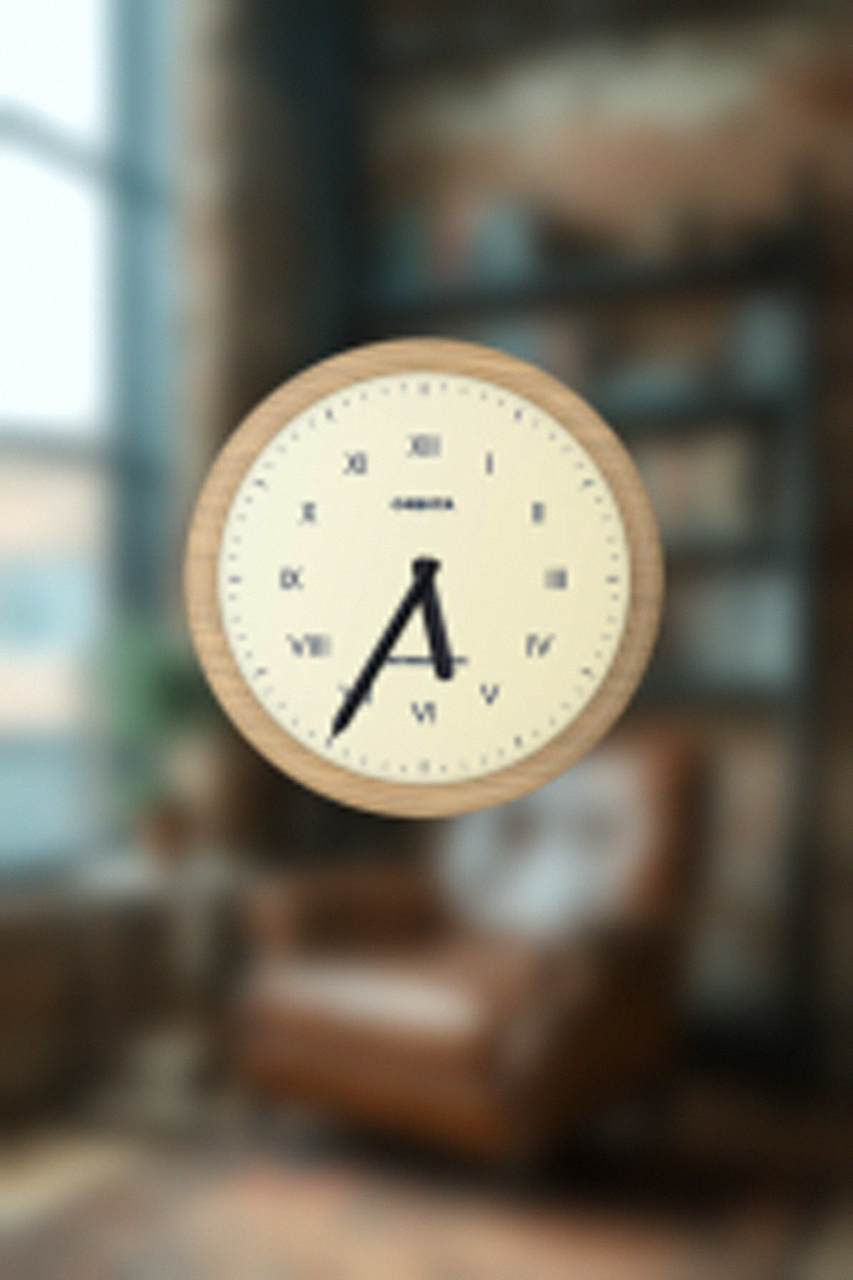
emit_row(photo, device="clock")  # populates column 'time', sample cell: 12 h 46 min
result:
5 h 35 min
